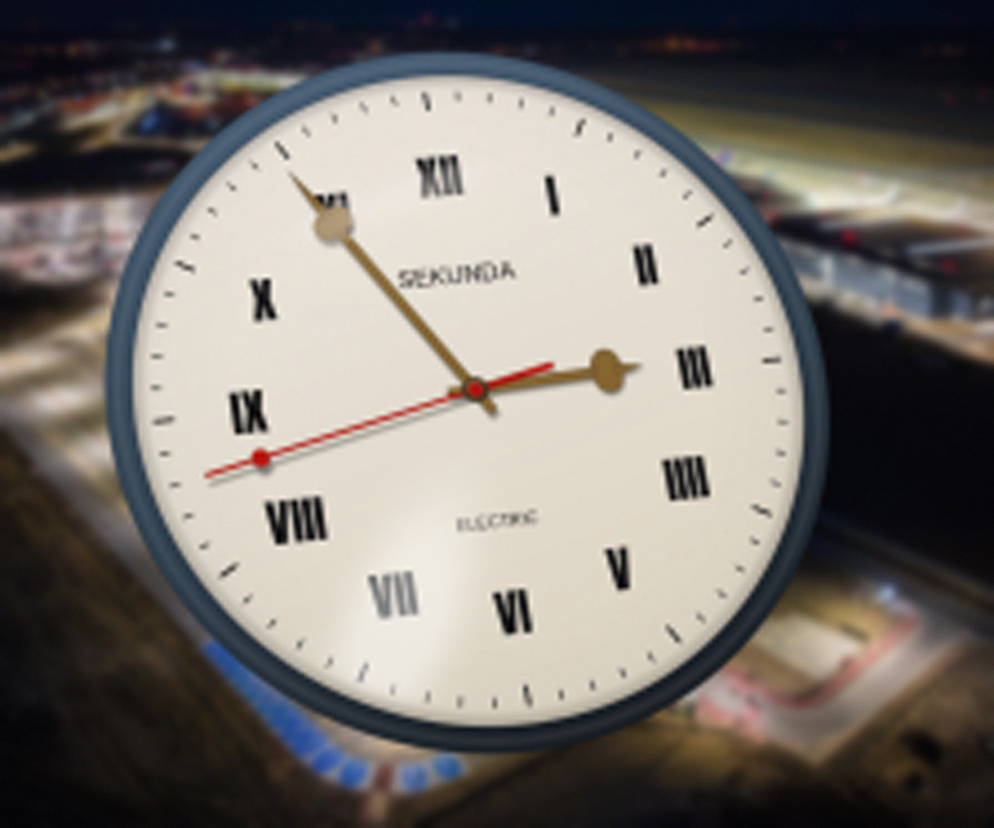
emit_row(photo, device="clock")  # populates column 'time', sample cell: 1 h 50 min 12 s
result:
2 h 54 min 43 s
